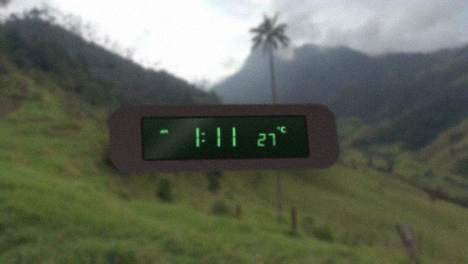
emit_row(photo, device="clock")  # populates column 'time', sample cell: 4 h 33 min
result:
1 h 11 min
